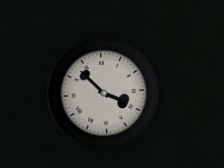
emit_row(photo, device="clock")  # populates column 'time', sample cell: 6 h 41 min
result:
3 h 53 min
